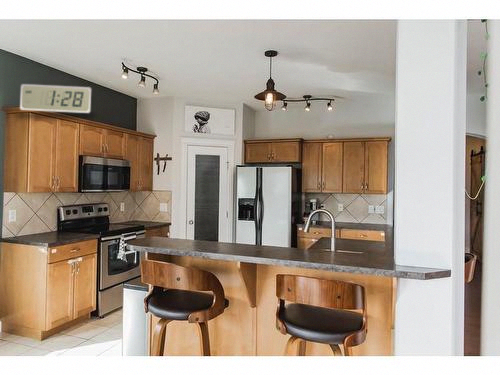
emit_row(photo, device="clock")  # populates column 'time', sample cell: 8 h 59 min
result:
1 h 28 min
